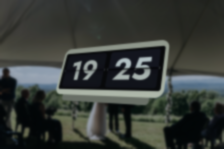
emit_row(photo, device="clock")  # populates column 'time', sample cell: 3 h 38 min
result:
19 h 25 min
